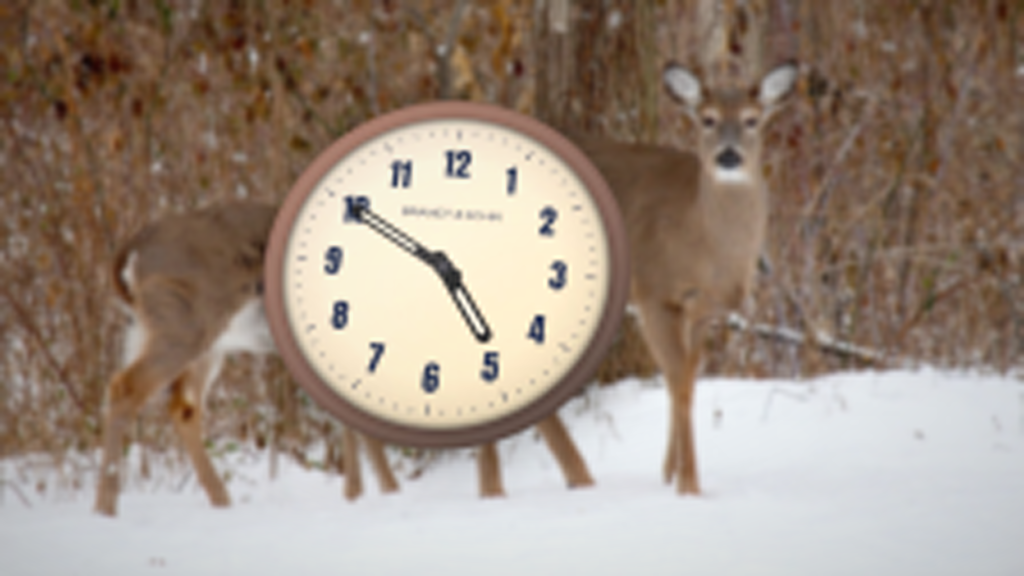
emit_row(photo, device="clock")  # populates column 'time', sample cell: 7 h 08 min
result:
4 h 50 min
